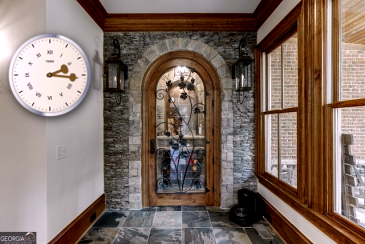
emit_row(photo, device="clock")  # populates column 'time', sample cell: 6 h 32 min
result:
2 h 16 min
